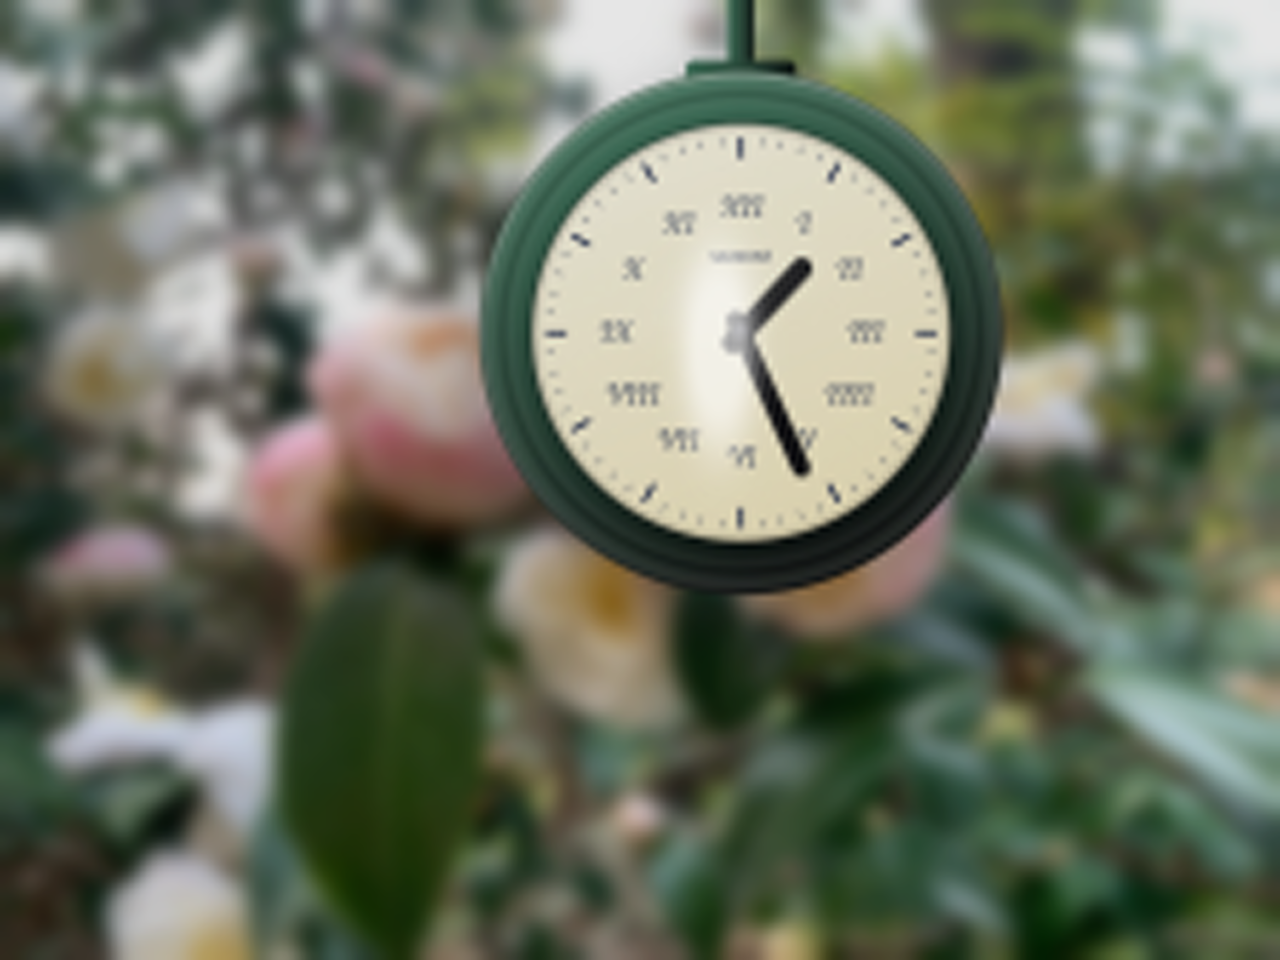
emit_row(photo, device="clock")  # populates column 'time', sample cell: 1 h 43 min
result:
1 h 26 min
